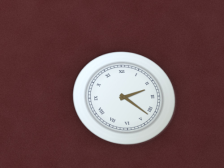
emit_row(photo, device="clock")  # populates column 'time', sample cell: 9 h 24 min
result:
2 h 22 min
